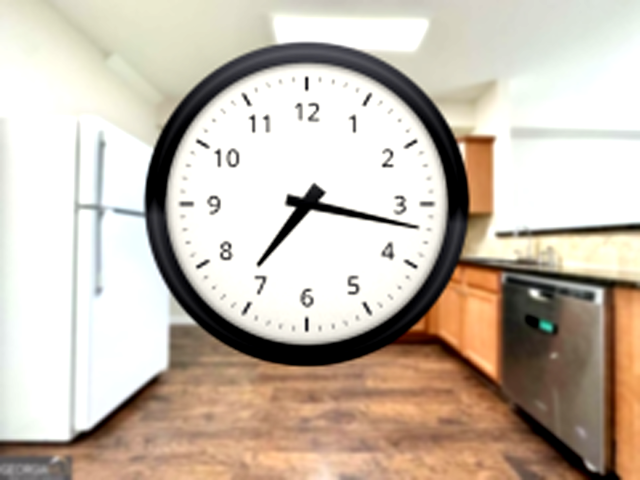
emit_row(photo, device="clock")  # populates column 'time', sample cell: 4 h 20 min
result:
7 h 17 min
